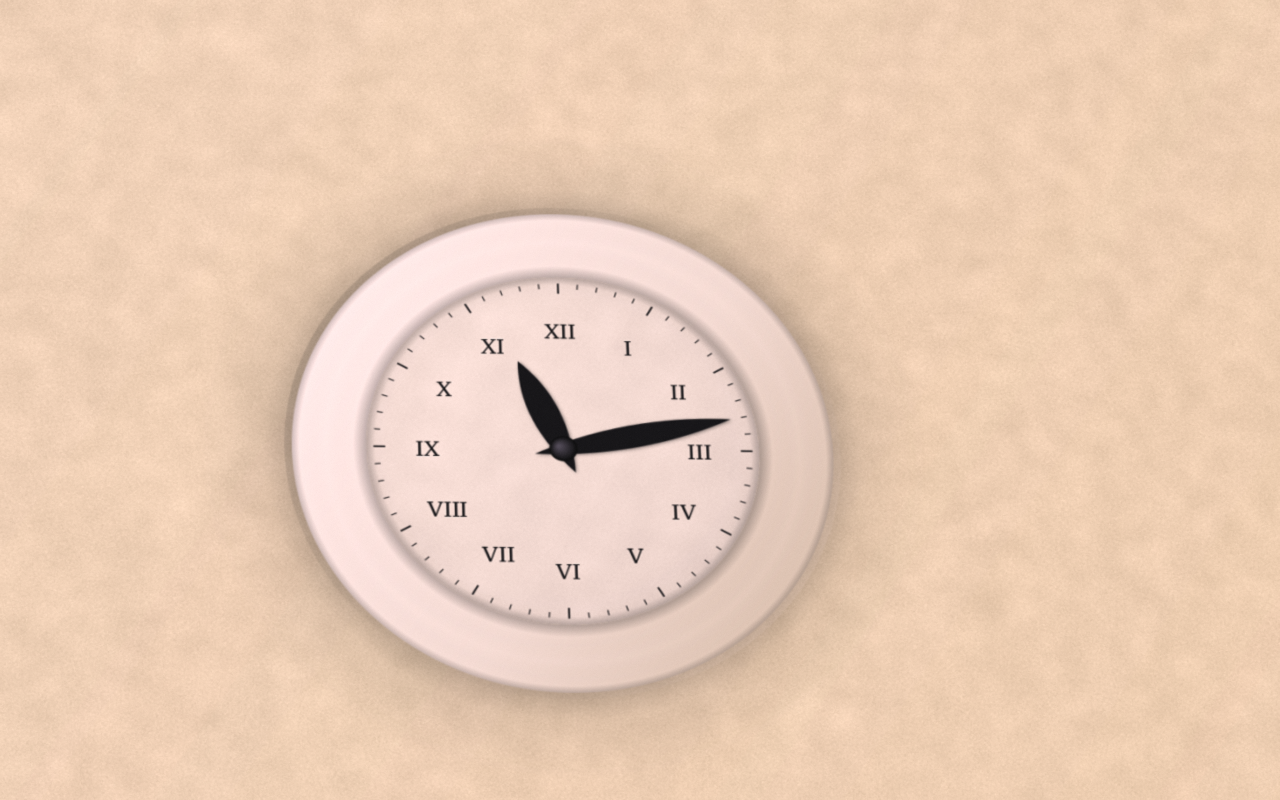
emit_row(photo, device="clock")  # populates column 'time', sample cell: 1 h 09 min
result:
11 h 13 min
